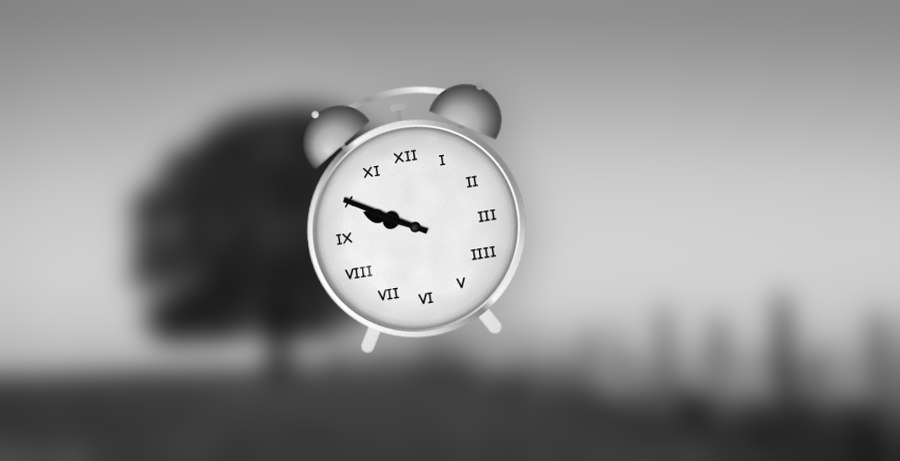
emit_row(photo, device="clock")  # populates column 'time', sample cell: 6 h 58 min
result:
9 h 50 min
